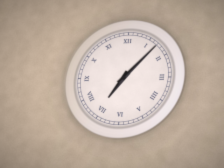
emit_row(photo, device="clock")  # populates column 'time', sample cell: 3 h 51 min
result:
7 h 07 min
